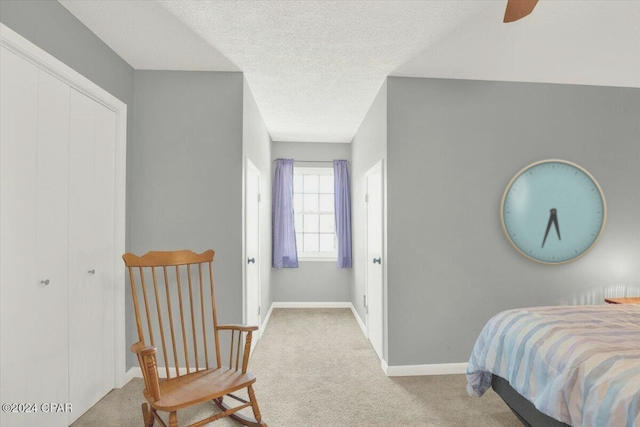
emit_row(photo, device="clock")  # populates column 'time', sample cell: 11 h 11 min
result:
5 h 33 min
